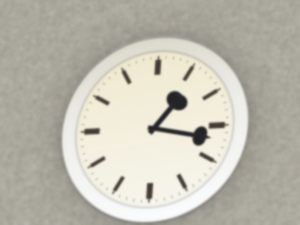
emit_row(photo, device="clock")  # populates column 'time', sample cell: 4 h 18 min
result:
1 h 17 min
